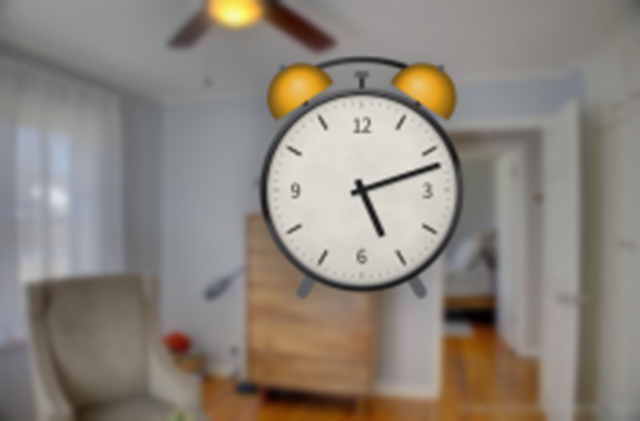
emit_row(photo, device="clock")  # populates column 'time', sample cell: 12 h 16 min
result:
5 h 12 min
